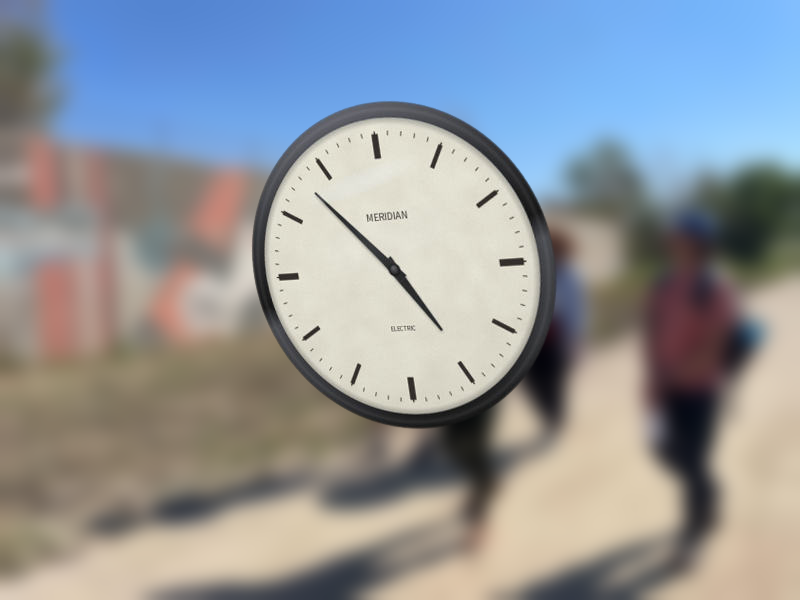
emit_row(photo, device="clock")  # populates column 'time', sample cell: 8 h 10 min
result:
4 h 53 min
